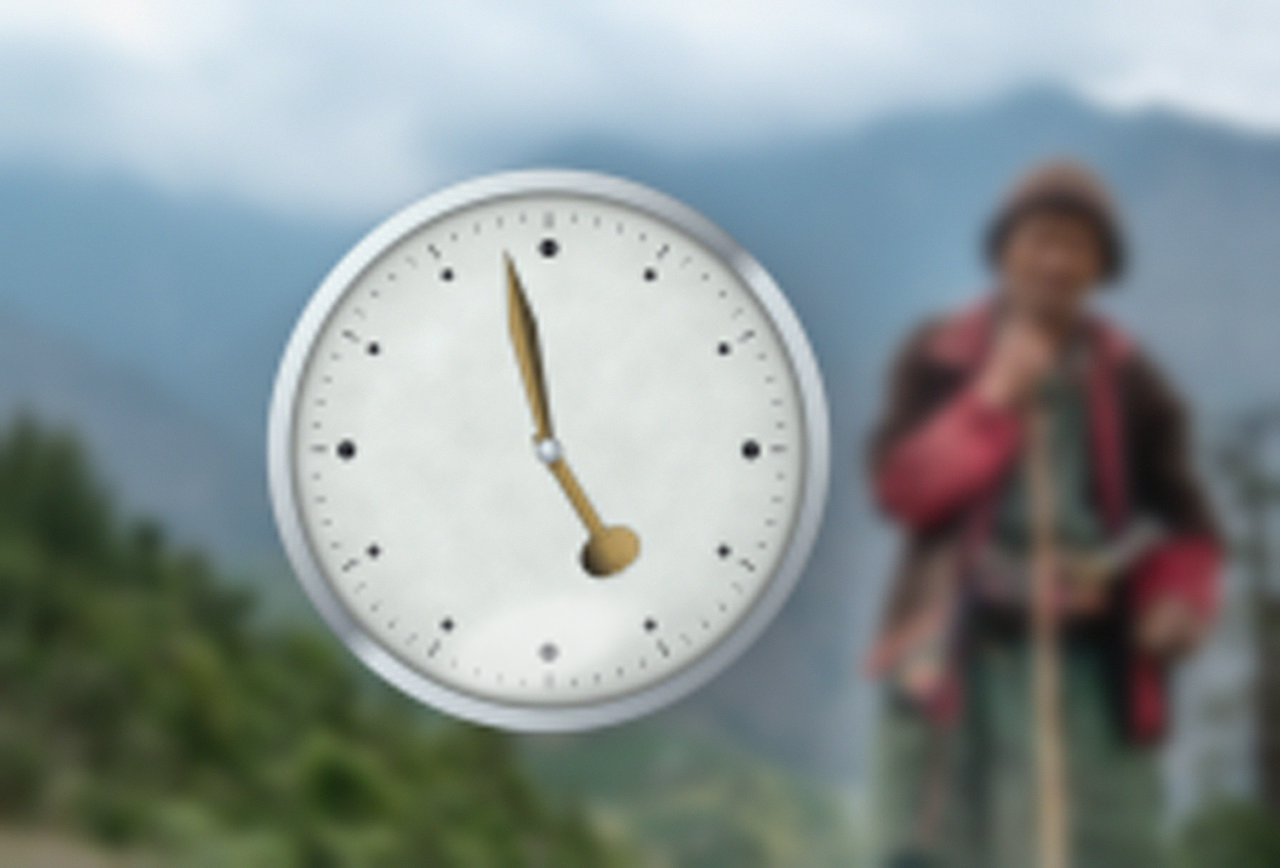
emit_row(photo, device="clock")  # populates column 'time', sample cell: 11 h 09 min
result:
4 h 58 min
